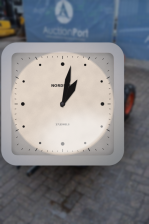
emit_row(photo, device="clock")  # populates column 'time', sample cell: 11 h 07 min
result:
1 h 02 min
